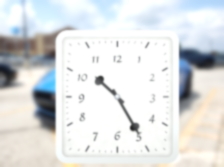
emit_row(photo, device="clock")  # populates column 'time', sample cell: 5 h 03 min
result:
10 h 25 min
